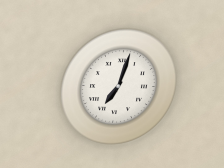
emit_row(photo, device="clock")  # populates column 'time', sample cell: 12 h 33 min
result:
7 h 02 min
